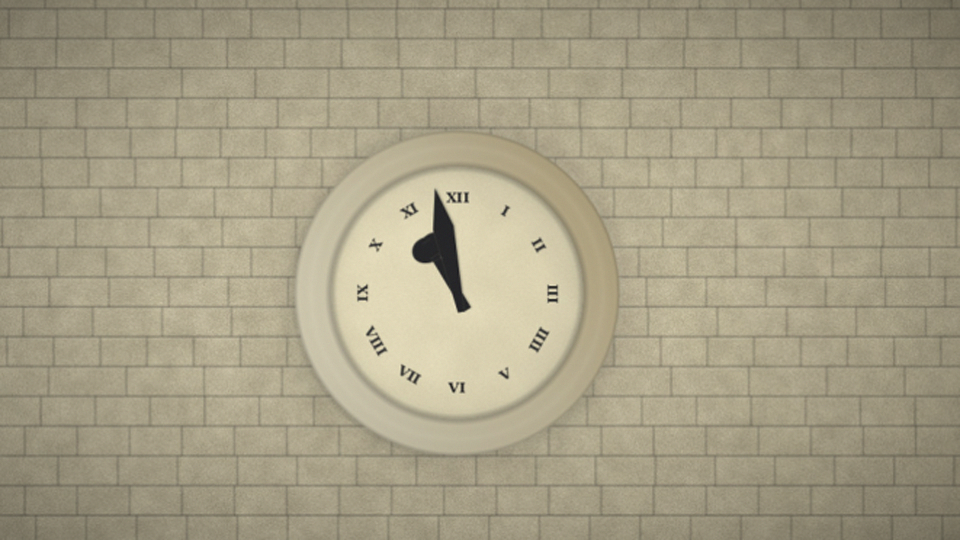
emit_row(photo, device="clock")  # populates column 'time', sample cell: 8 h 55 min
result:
10 h 58 min
